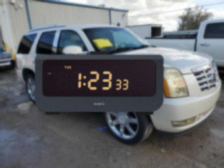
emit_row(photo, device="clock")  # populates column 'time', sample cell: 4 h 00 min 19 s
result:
1 h 23 min 33 s
